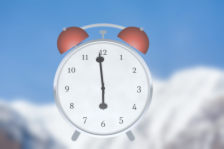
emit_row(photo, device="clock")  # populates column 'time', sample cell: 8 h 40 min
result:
5 h 59 min
